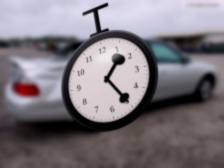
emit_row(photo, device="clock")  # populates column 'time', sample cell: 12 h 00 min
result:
1 h 25 min
